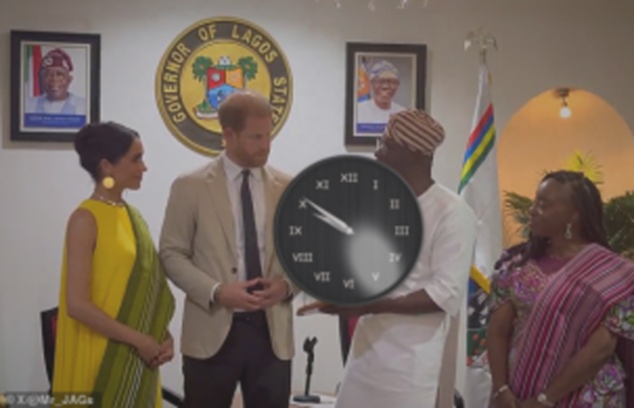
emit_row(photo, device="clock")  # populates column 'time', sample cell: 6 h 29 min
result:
9 h 51 min
